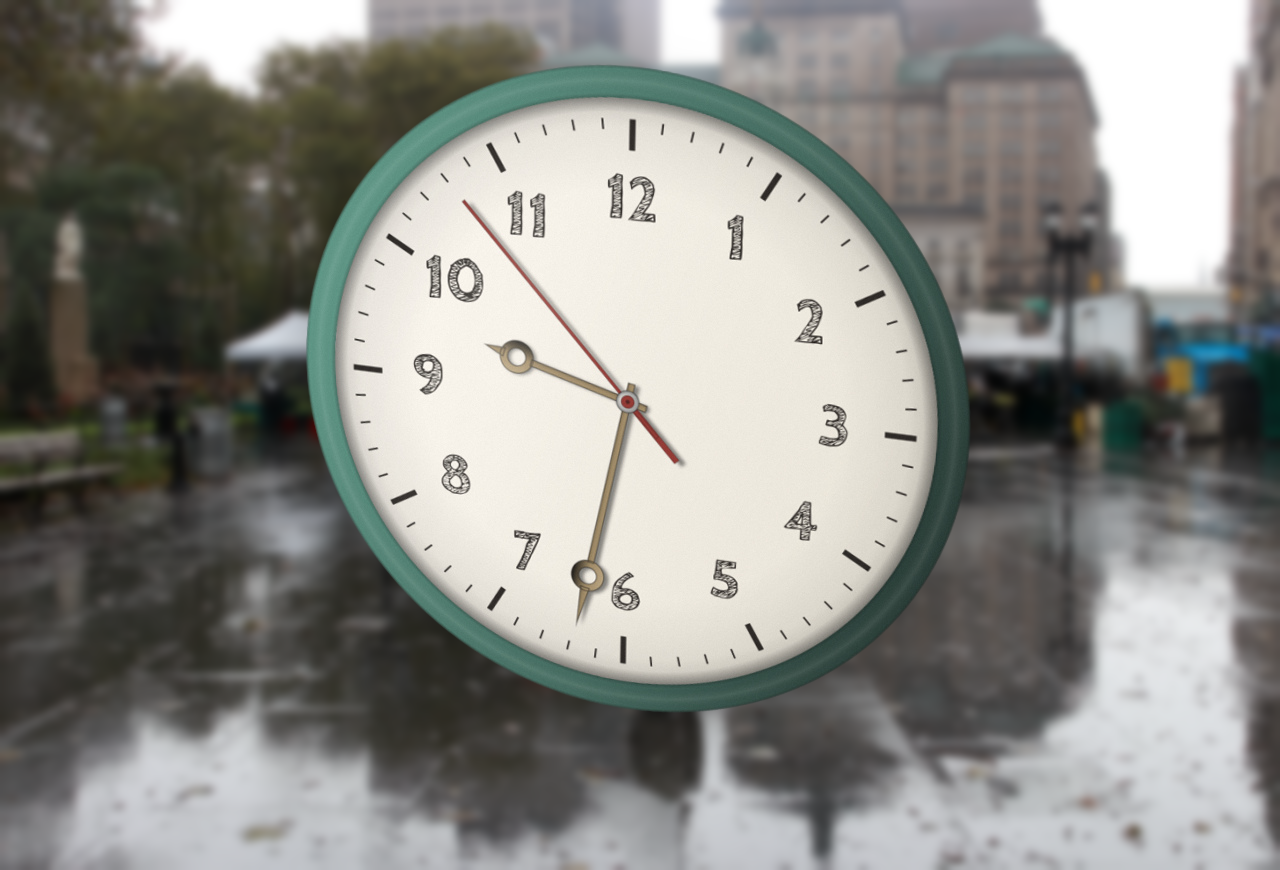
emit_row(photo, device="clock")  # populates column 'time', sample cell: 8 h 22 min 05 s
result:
9 h 31 min 53 s
